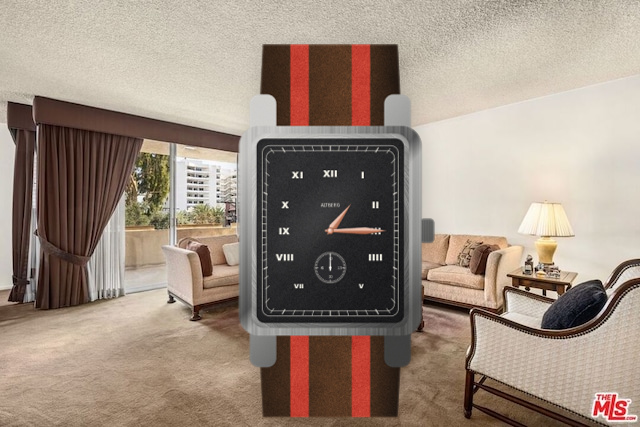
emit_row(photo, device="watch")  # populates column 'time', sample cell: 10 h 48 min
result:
1 h 15 min
